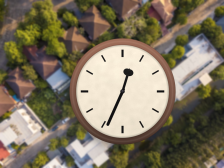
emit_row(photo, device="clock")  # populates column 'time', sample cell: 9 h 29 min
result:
12 h 34 min
